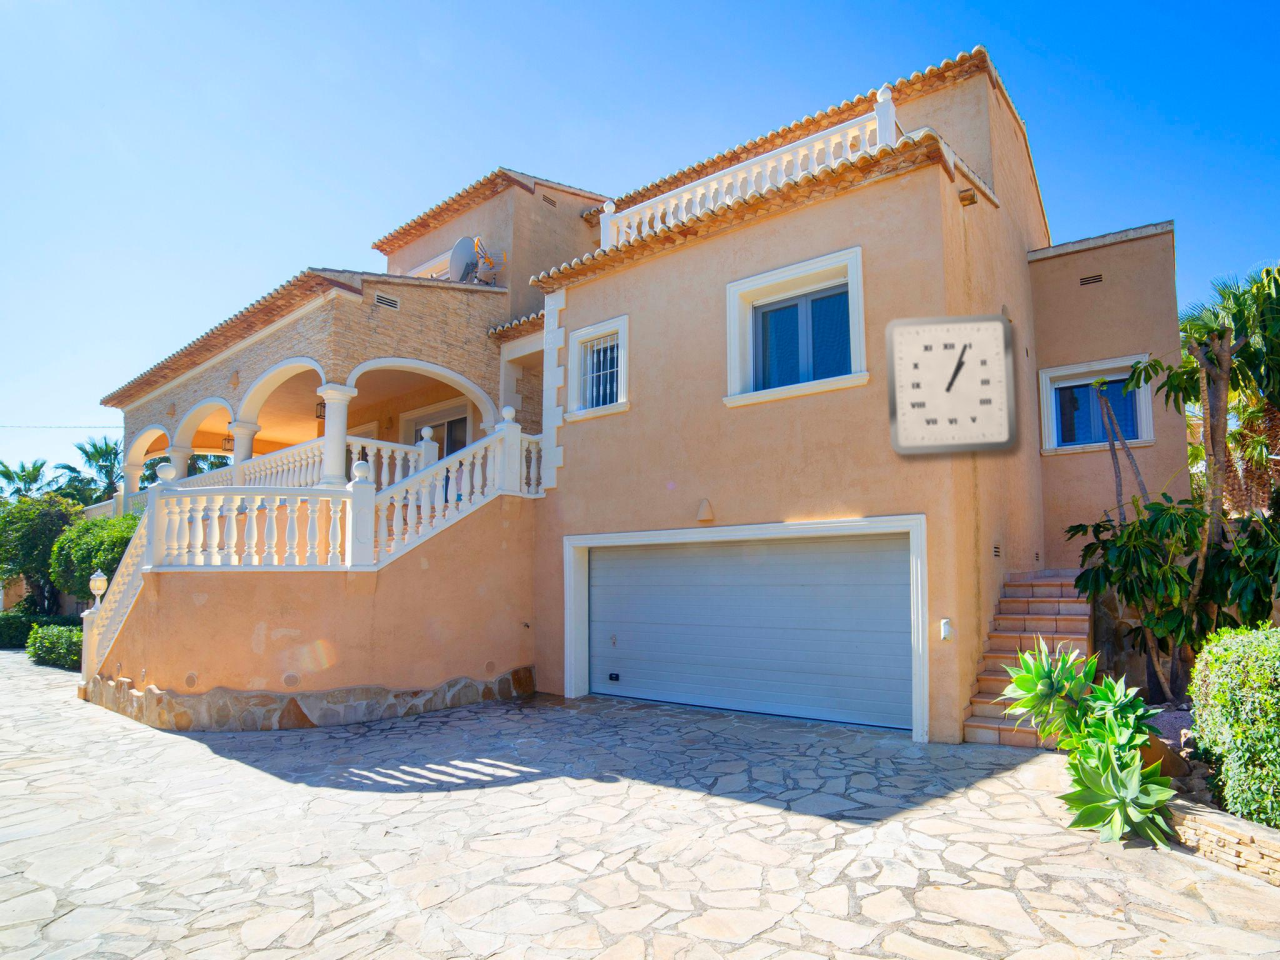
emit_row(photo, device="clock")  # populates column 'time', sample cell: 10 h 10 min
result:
1 h 04 min
